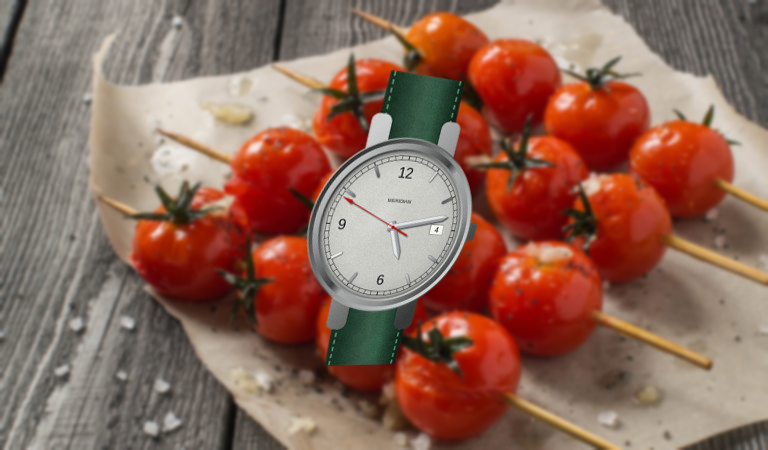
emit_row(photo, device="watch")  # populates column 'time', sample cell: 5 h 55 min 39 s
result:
5 h 12 min 49 s
